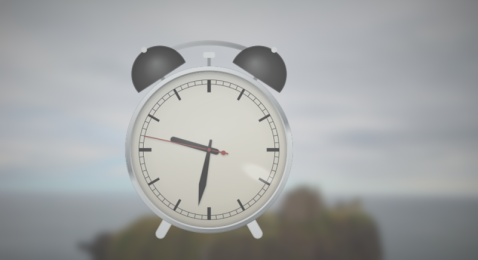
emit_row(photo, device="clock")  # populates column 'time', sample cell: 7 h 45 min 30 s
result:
9 h 31 min 47 s
